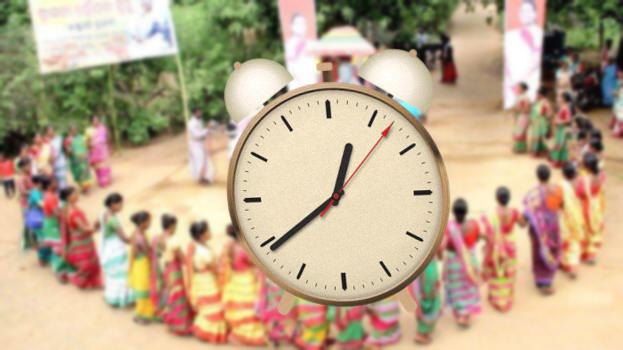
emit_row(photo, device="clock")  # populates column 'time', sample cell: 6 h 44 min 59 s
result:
12 h 39 min 07 s
